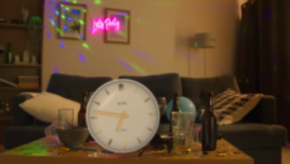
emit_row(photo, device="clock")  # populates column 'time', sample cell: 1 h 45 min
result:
6 h 47 min
